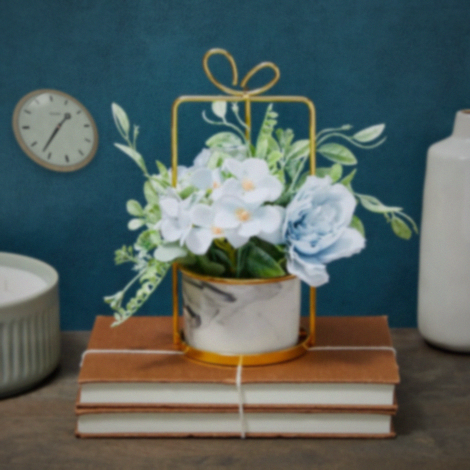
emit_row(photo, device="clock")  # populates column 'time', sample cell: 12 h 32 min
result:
1 h 37 min
